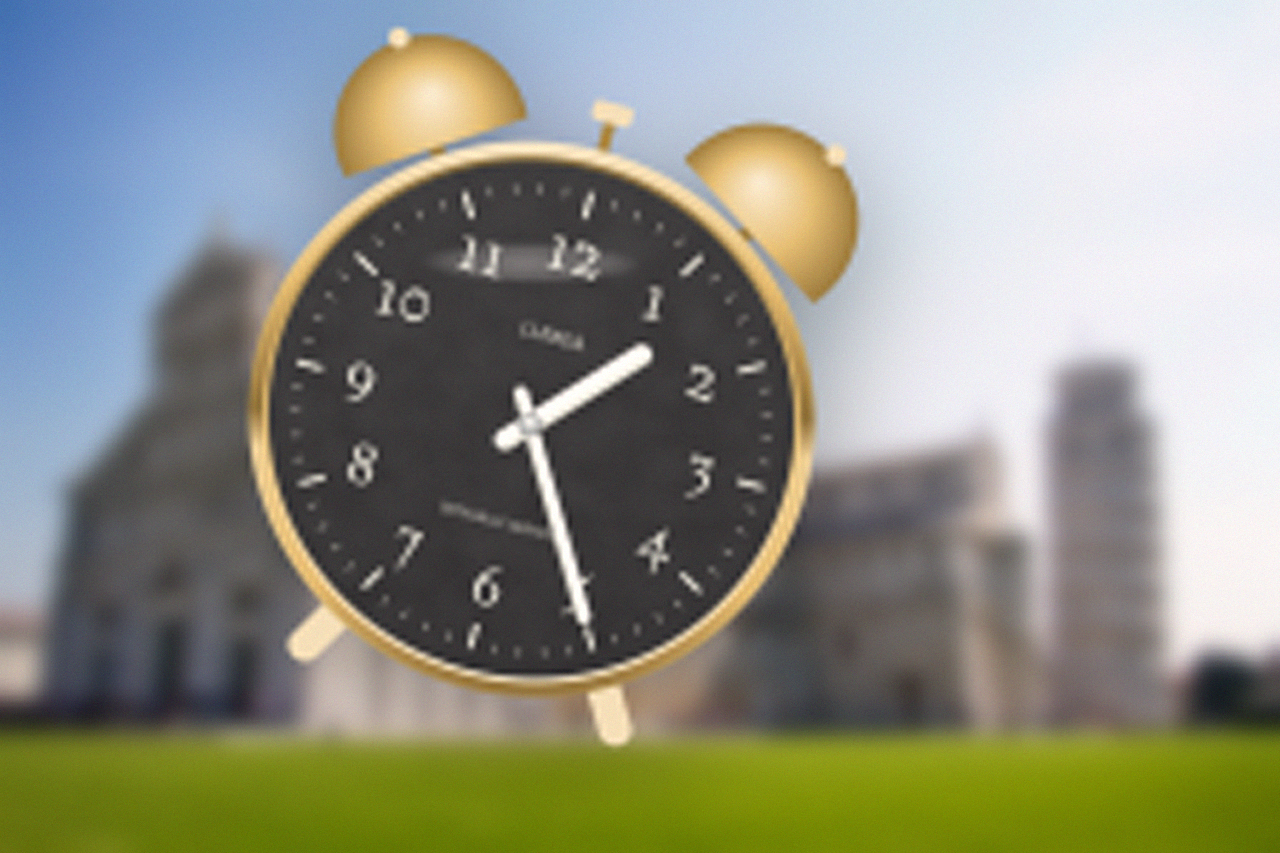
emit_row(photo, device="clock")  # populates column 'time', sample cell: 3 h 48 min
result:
1 h 25 min
